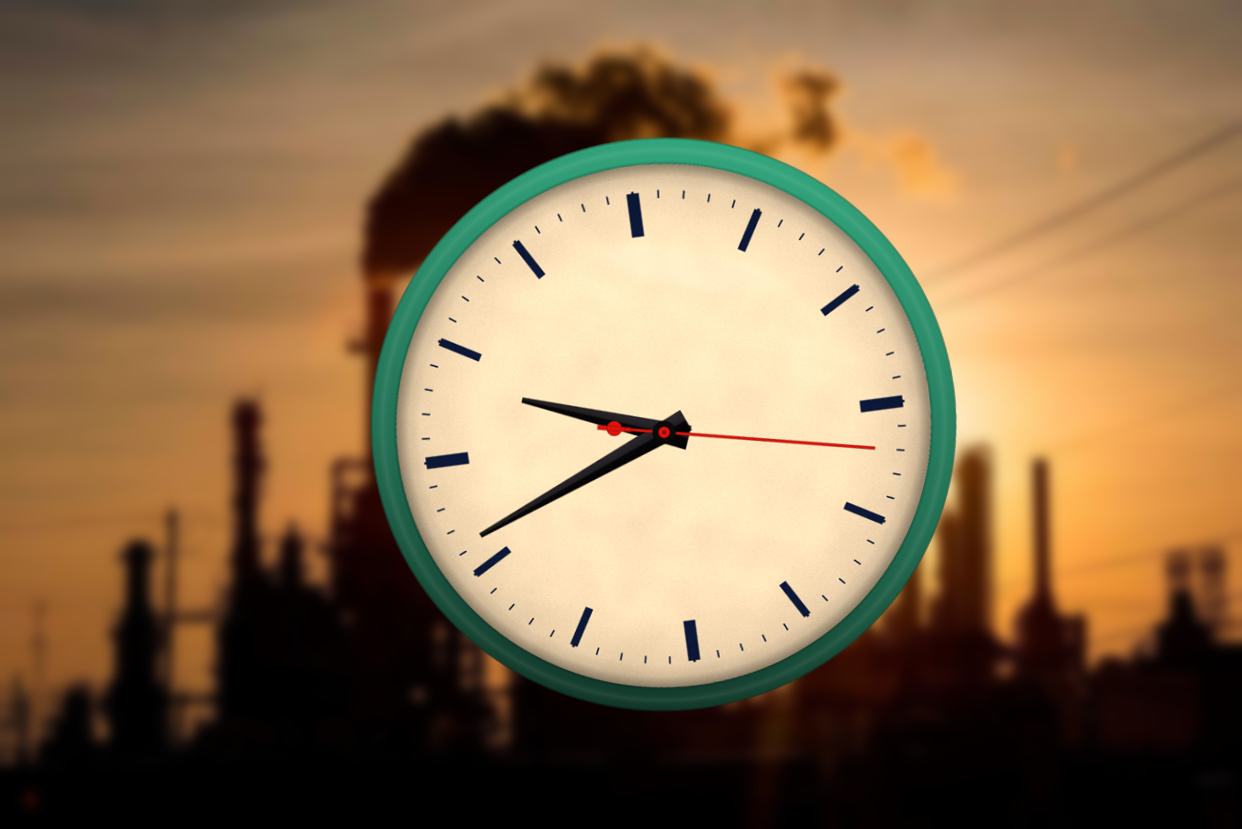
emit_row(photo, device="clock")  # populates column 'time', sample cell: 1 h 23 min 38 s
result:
9 h 41 min 17 s
